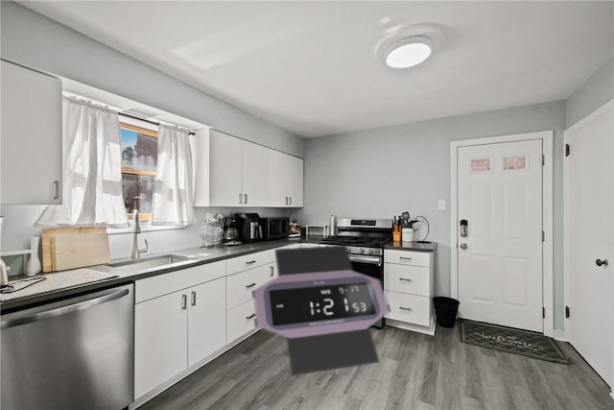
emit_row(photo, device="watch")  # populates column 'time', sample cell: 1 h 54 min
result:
1 h 21 min
